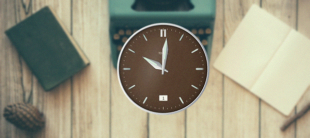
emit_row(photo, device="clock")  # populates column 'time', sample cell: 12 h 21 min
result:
10 h 01 min
